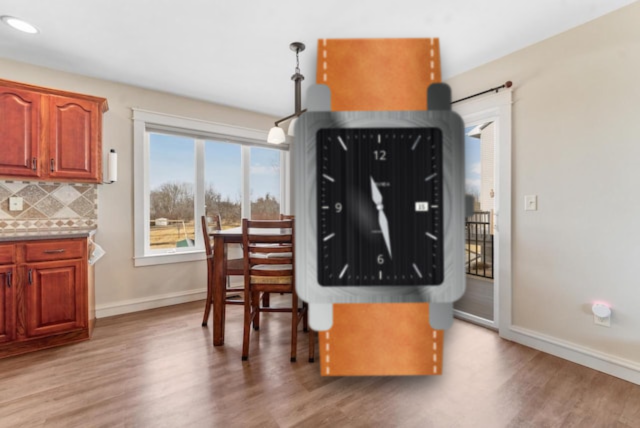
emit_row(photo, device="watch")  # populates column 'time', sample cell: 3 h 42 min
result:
11 h 28 min
